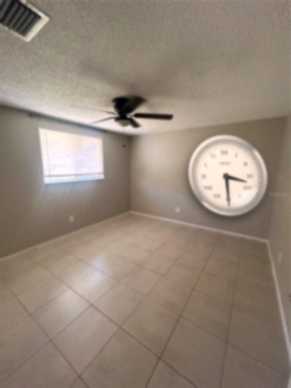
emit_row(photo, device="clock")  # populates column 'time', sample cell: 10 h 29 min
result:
3 h 30 min
